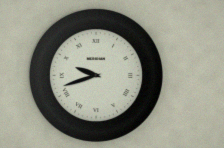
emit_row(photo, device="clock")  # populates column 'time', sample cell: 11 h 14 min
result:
9 h 42 min
